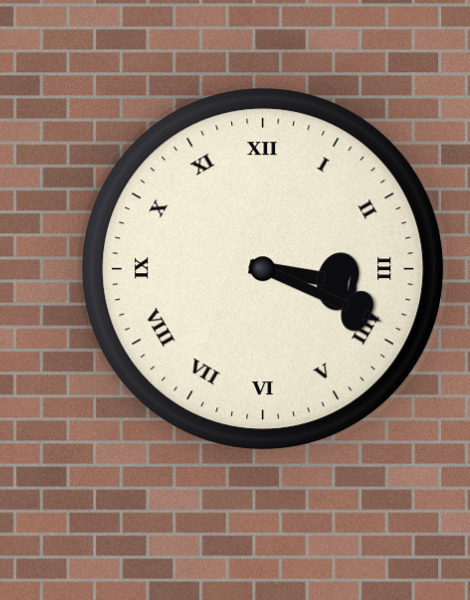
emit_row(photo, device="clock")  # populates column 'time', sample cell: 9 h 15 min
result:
3 h 19 min
